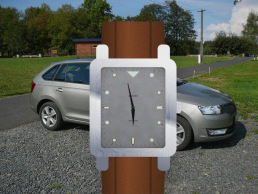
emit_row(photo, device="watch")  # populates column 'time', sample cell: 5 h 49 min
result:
5 h 58 min
